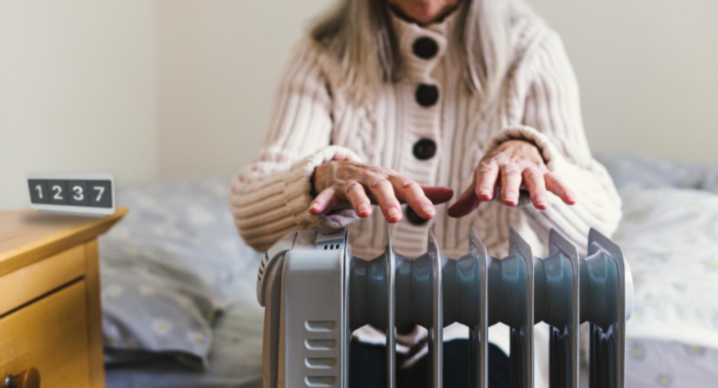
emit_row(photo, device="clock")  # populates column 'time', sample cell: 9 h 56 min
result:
12 h 37 min
